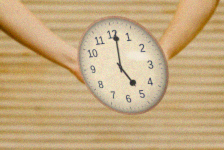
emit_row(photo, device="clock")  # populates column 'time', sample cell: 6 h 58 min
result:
5 h 01 min
